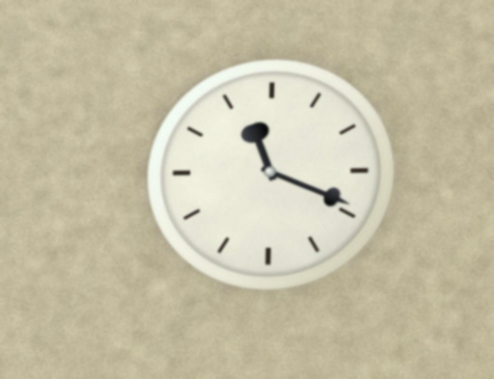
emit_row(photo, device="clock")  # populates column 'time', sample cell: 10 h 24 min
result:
11 h 19 min
